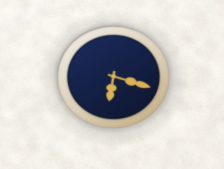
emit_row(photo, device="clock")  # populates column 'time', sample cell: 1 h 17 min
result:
6 h 18 min
